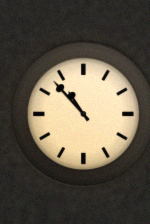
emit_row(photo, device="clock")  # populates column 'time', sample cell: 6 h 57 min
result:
10 h 53 min
